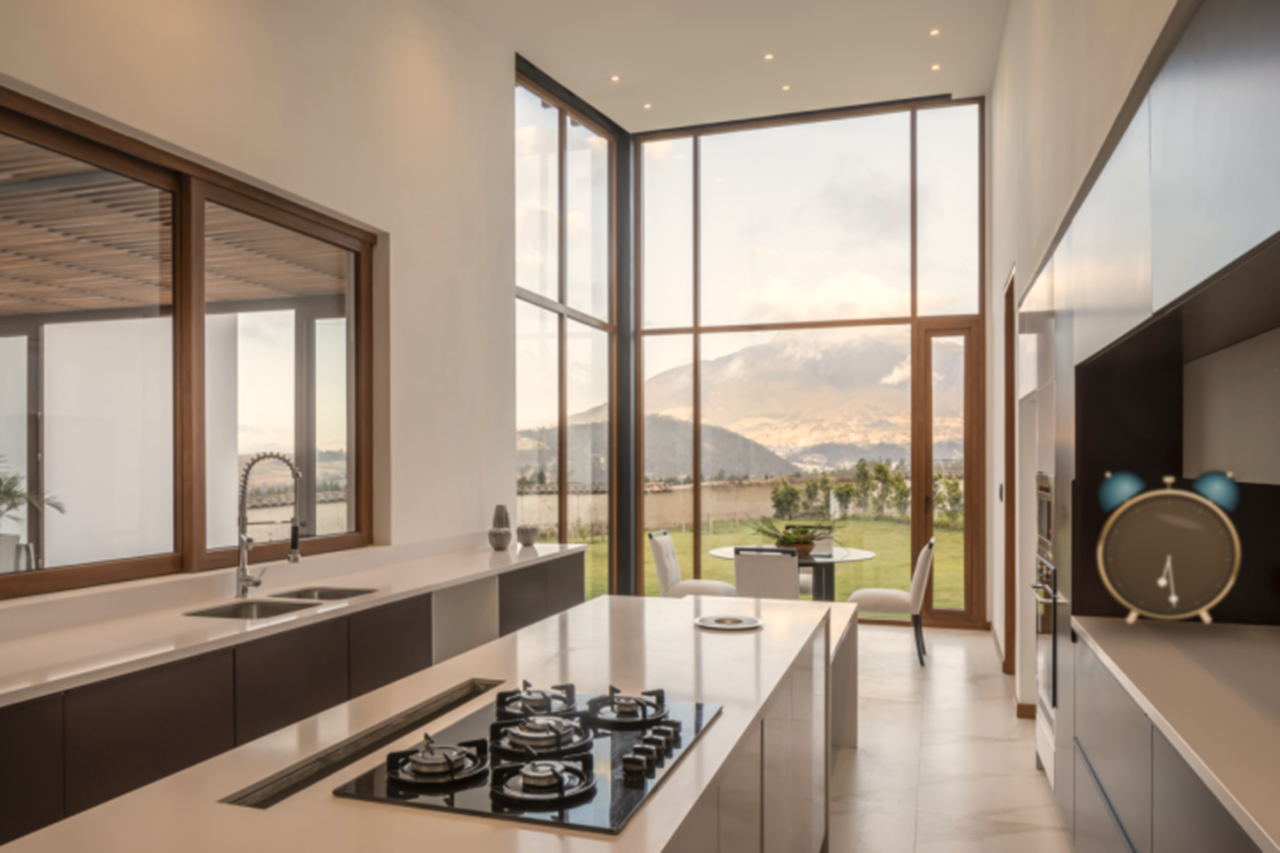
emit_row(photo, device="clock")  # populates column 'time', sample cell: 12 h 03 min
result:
6 h 29 min
